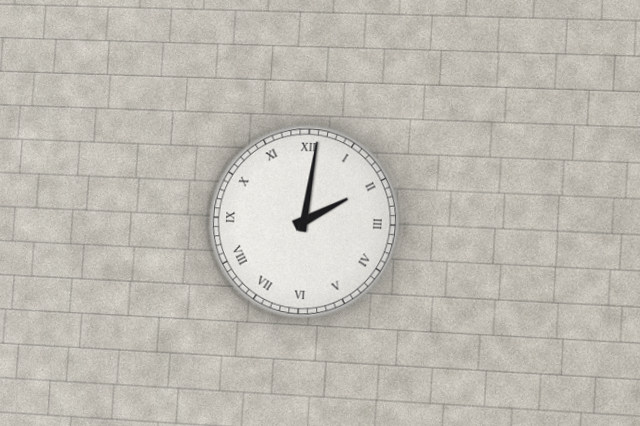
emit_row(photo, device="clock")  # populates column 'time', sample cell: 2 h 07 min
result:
2 h 01 min
